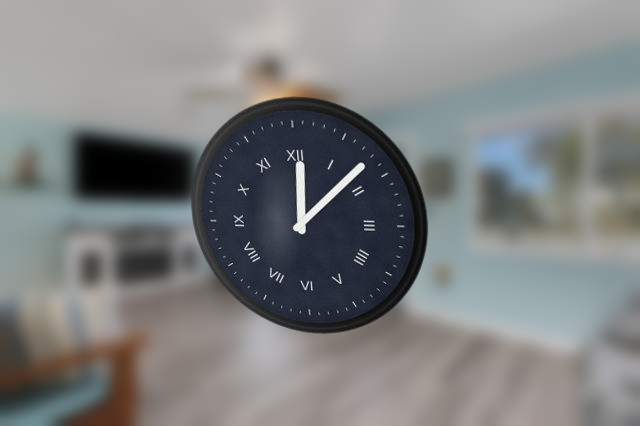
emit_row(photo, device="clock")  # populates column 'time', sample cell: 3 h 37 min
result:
12 h 08 min
